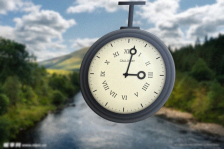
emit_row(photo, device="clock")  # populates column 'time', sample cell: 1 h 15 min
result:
3 h 02 min
